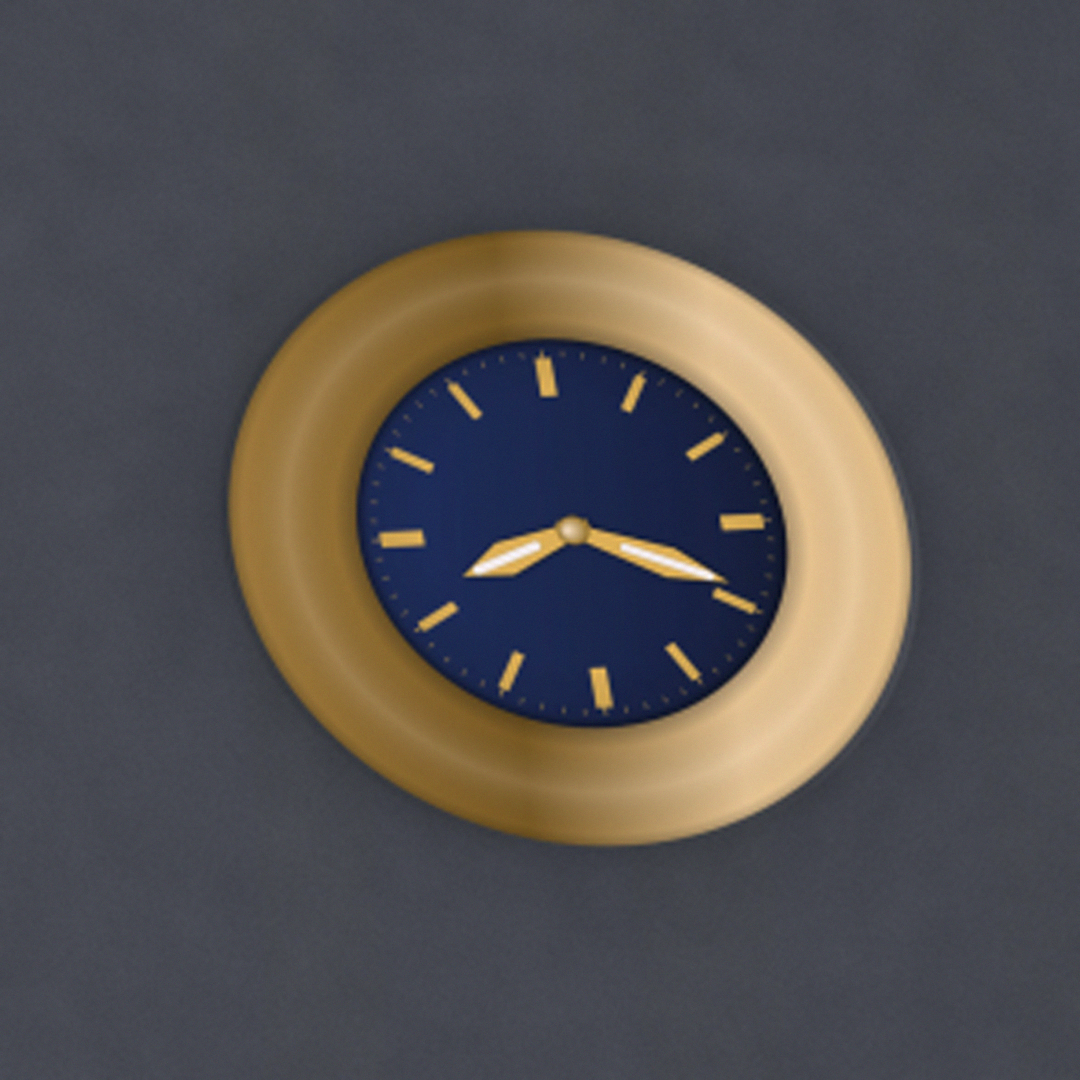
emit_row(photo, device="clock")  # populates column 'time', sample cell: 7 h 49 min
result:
8 h 19 min
